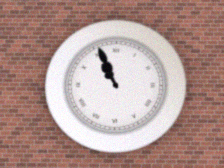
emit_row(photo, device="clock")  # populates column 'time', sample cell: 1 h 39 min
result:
10 h 56 min
